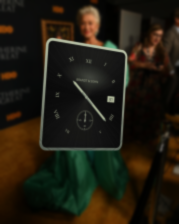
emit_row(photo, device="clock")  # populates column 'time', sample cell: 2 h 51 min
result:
10 h 22 min
